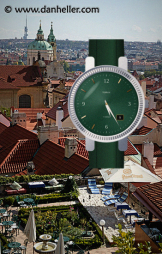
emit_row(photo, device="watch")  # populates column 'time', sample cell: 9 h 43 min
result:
5 h 25 min
